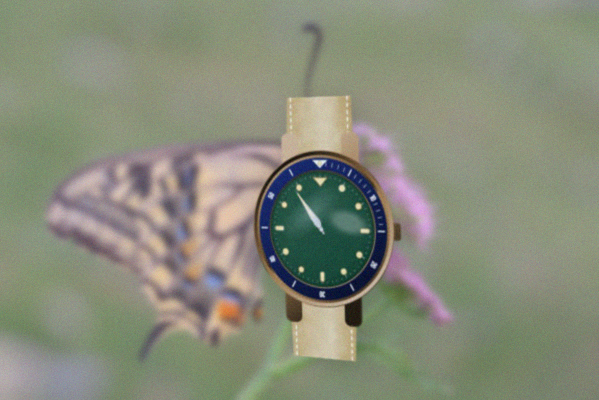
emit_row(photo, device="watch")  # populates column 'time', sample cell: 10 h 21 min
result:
10 h 54 min
